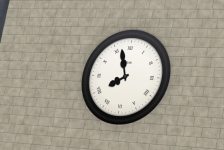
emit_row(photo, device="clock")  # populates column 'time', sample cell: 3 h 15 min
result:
7 h 57 min
